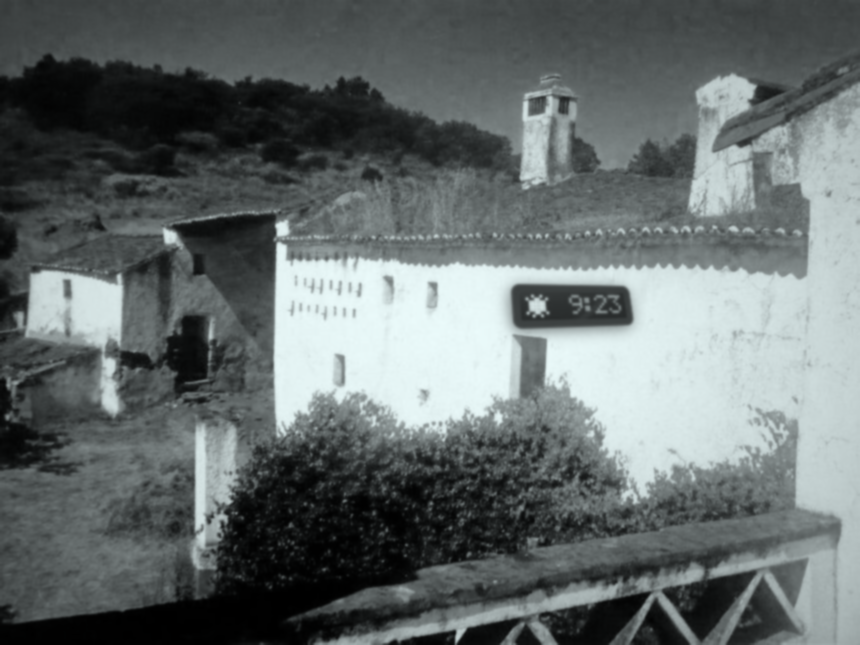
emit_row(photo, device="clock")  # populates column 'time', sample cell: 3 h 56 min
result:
9 h 23 min
